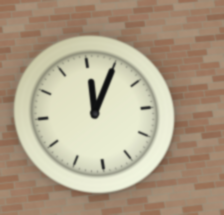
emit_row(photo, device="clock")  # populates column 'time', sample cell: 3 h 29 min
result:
12 h 05 min
